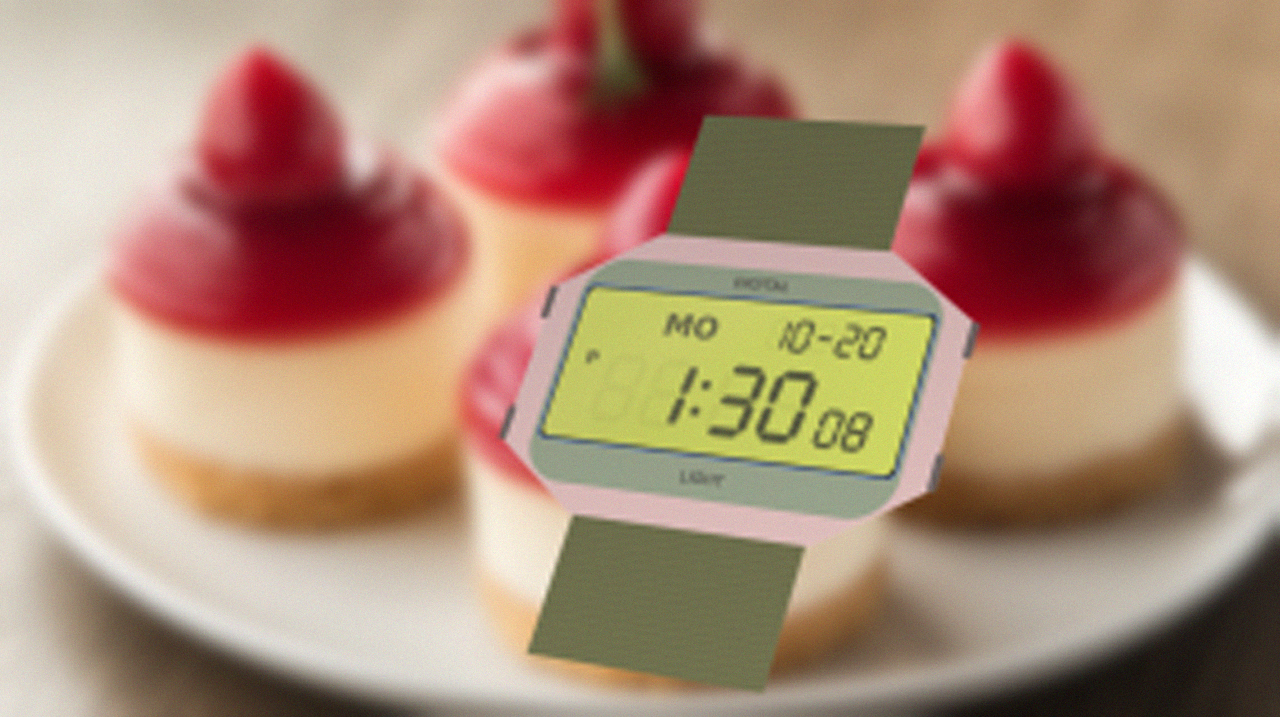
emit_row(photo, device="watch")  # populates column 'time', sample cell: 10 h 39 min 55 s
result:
1 h 30 min 08 s
